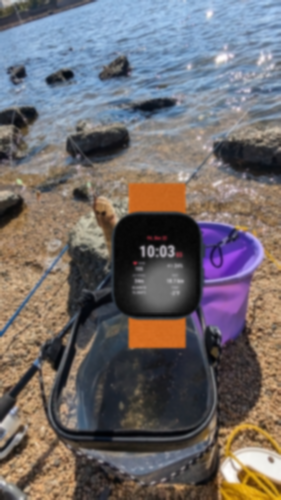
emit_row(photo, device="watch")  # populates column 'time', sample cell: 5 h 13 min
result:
10 h 03 min
